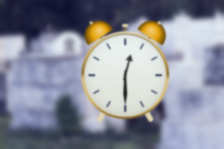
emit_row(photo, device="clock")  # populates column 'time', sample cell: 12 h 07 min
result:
12 h 30 min
